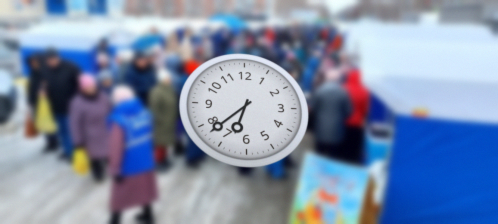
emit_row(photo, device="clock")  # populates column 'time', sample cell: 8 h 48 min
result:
6 h 38 min
